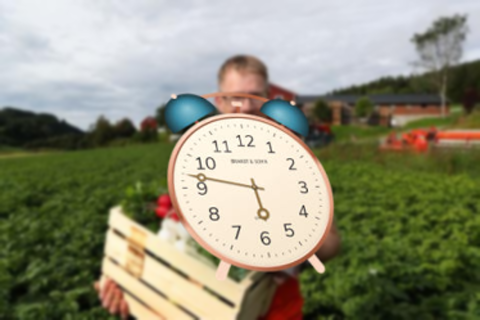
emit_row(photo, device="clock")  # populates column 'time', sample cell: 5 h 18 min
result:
5 h 47 min
